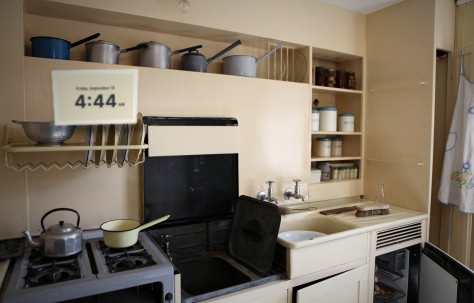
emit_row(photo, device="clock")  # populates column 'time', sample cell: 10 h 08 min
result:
4 h 44 min
